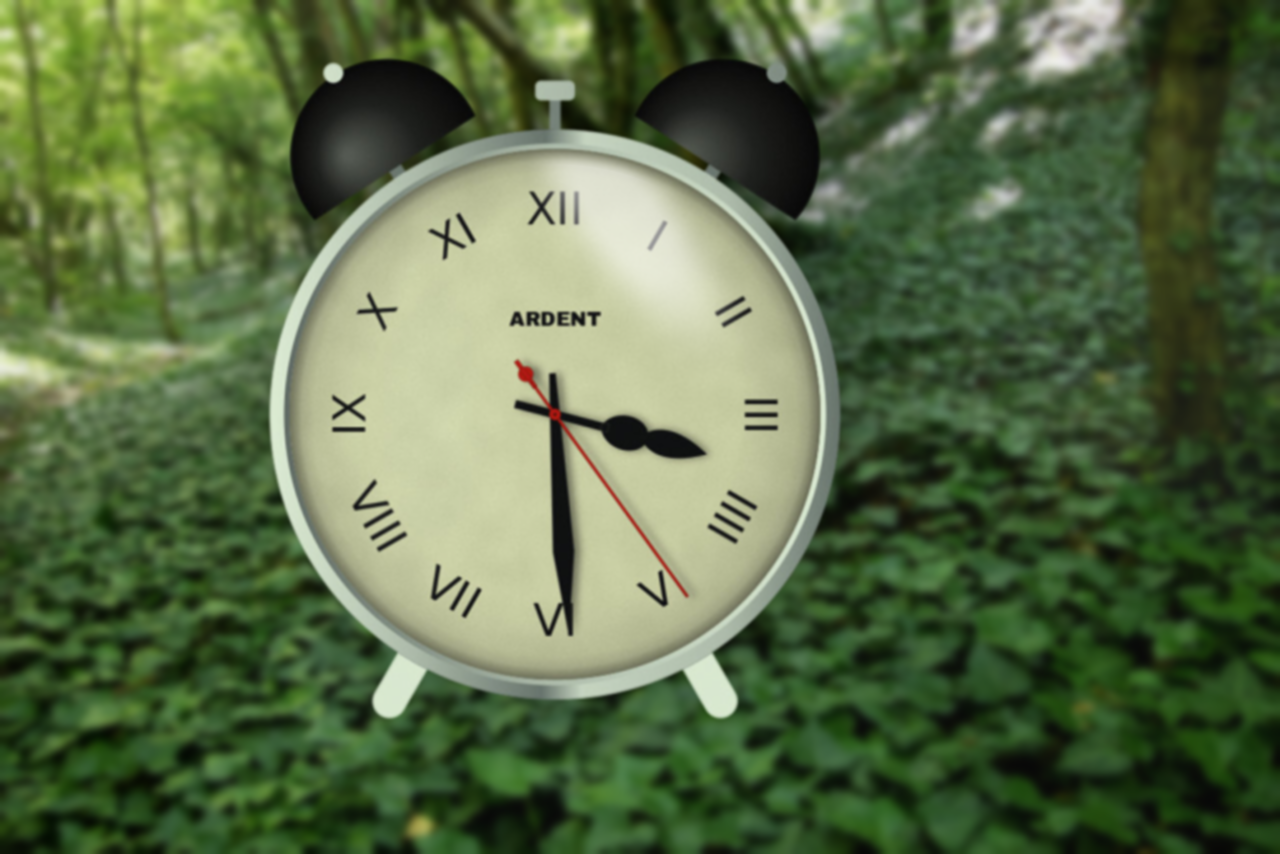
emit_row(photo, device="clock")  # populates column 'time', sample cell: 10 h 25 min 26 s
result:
3 h 29 min 24 s
